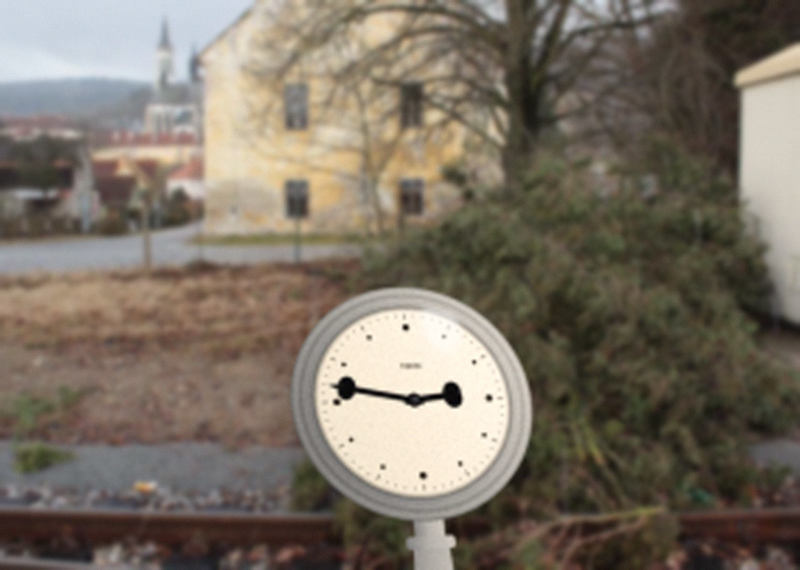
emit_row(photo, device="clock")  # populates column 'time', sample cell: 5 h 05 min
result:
2 h 47 min
